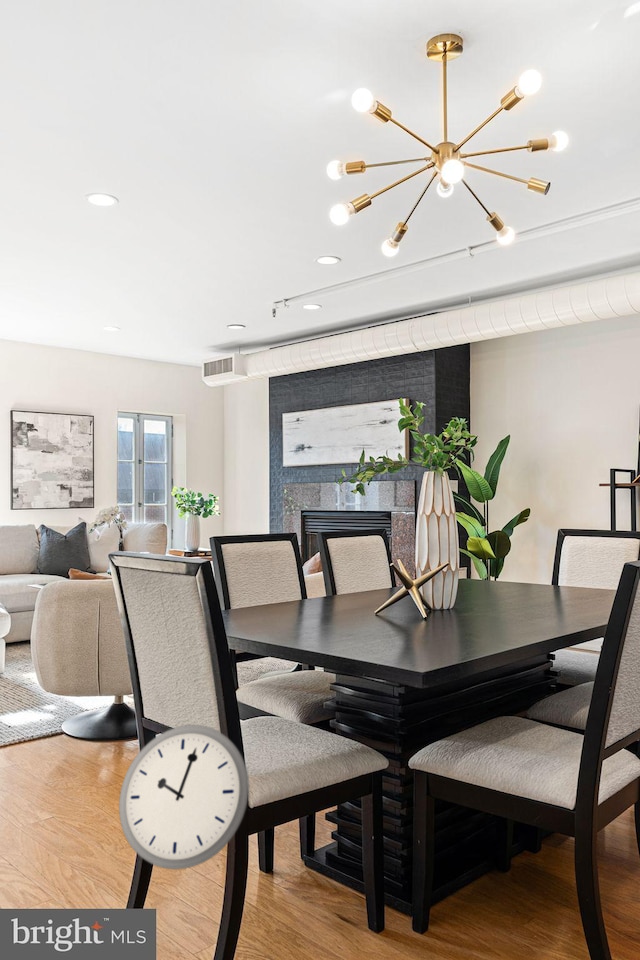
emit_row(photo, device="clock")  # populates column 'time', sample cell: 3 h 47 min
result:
10 h 03 min
